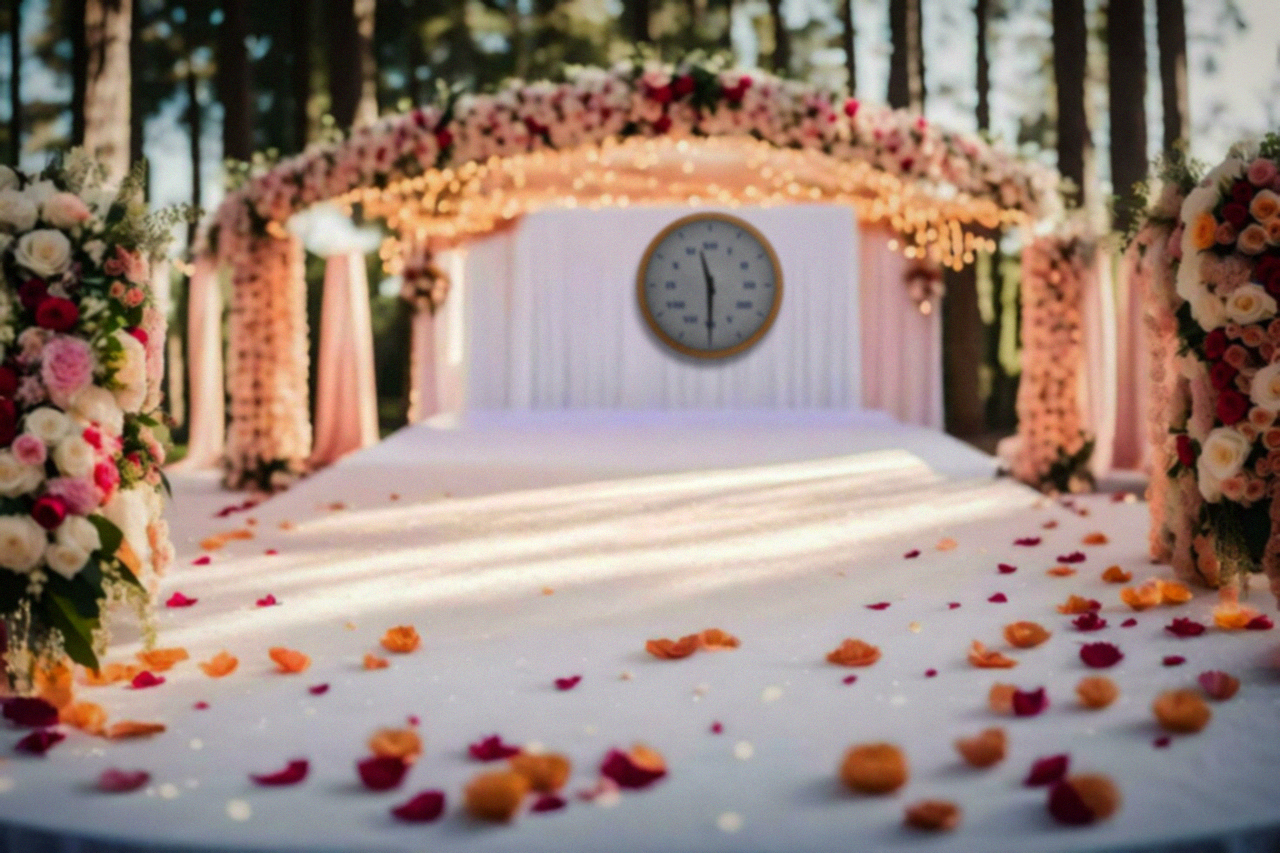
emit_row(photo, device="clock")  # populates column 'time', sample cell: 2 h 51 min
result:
11 h 30 min
